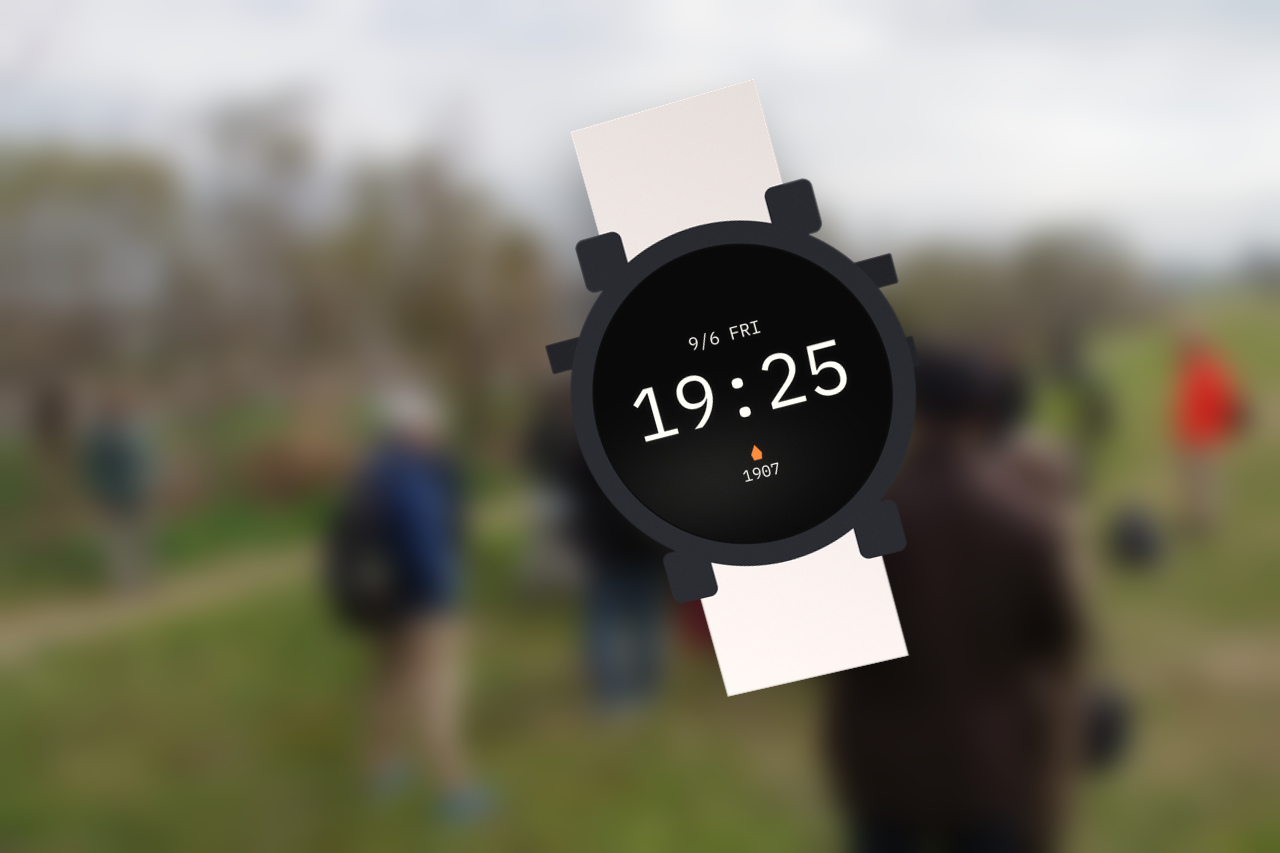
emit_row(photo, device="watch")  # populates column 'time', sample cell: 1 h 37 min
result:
19 h 25 min
